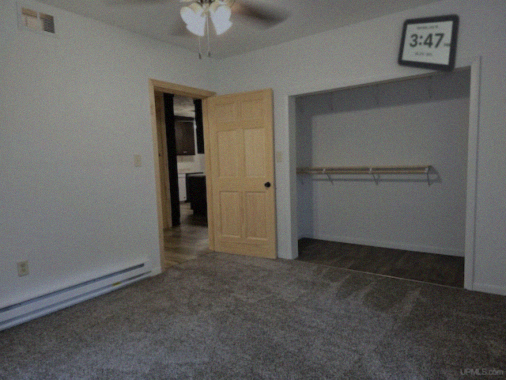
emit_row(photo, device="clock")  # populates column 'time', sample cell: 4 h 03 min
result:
3 h 47 min
